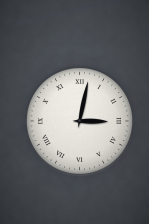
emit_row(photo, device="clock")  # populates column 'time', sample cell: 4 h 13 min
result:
3 h 02 min
